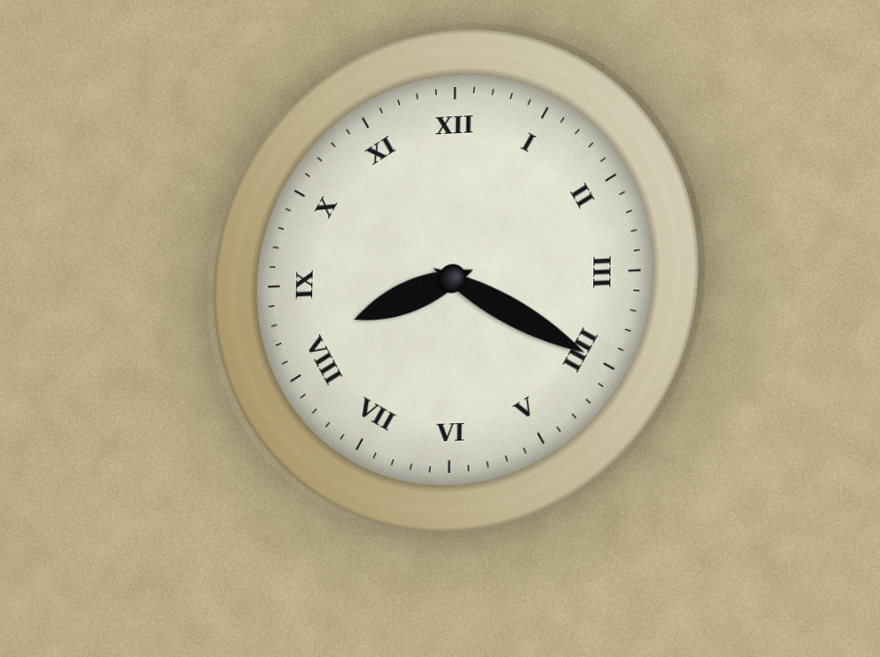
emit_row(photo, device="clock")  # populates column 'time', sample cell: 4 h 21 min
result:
8 h 20 min
